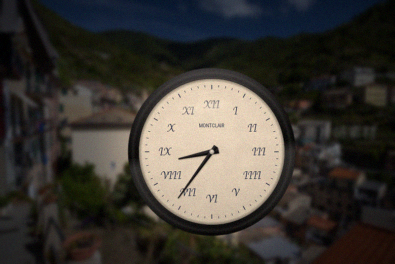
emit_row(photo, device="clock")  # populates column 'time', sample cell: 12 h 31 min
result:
8 h 36 min
